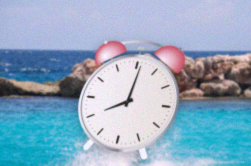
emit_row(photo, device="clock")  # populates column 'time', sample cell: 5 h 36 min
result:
8 h 01 min
